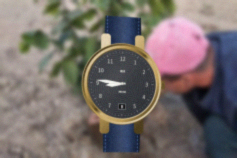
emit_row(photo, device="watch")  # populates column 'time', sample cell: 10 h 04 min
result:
8 h 46 min
